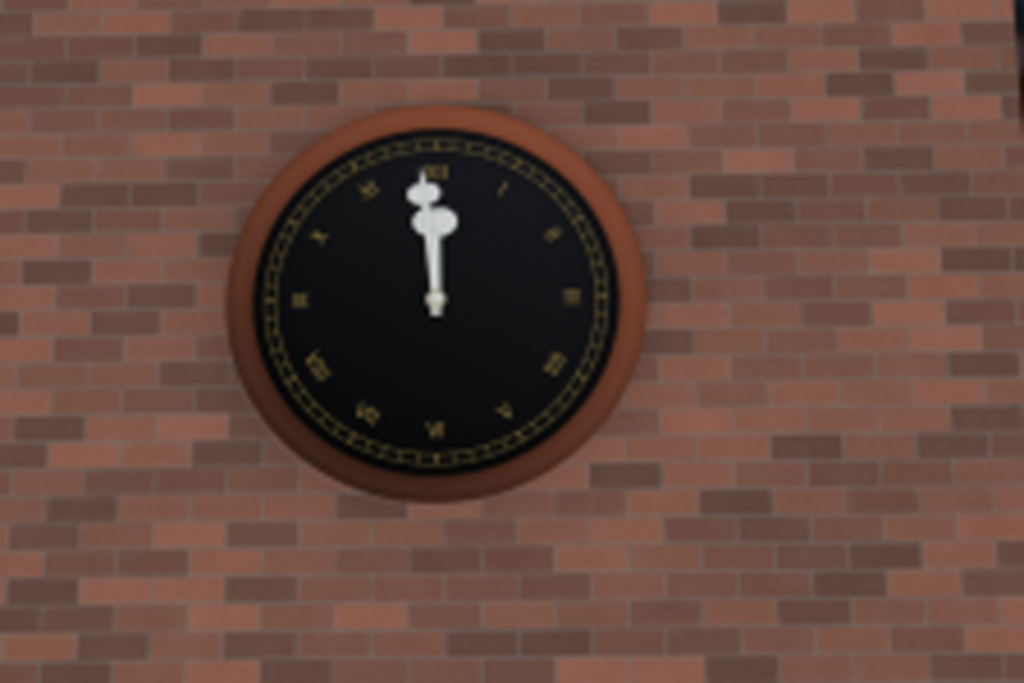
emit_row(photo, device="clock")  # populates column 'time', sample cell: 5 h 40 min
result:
11 h 59 min
